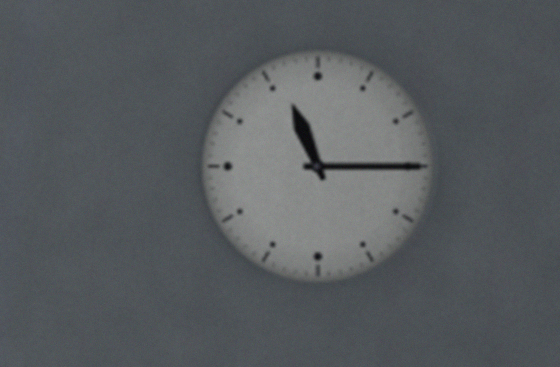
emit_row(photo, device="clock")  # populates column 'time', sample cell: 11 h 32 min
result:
11 h 15 min
